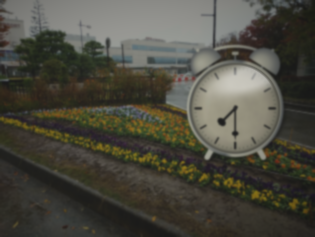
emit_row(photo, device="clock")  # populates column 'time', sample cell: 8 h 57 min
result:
7 h 30 min
